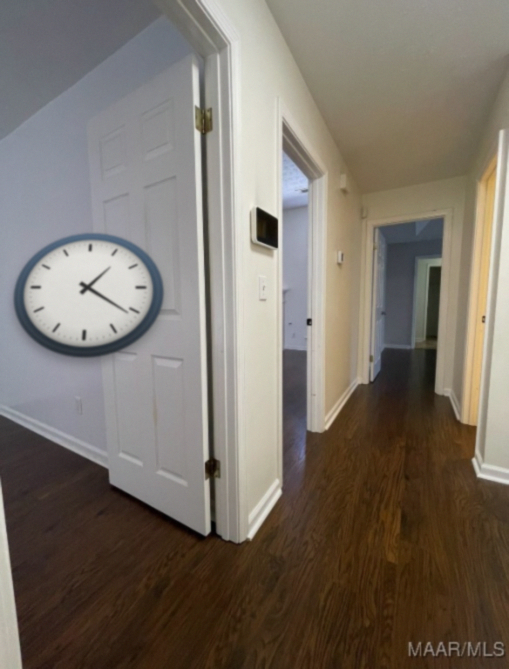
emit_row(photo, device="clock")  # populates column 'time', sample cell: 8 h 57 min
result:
1 h 21 min
